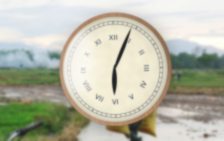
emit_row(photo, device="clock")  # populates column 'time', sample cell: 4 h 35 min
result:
6 h 04 min
